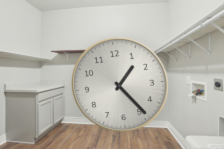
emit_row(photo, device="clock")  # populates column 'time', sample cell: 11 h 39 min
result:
1 h 24 min
